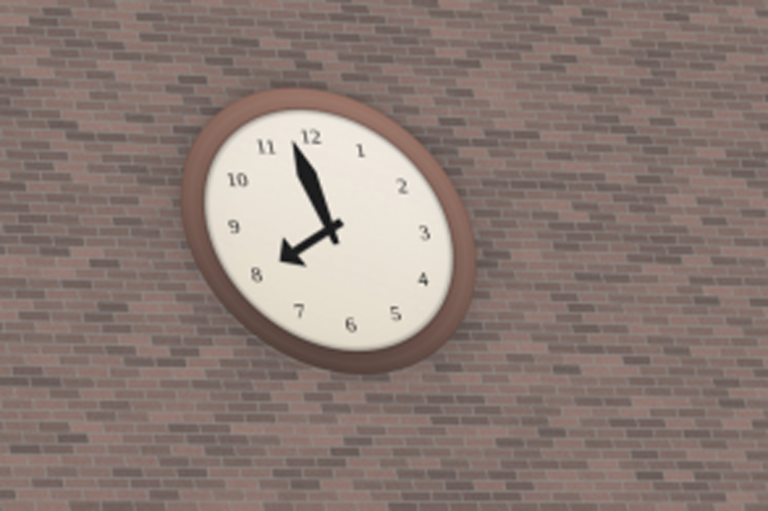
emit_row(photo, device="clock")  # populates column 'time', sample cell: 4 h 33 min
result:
7 h 58 min
